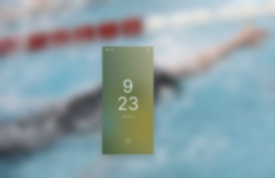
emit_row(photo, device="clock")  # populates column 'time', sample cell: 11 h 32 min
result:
9 h 23 min
